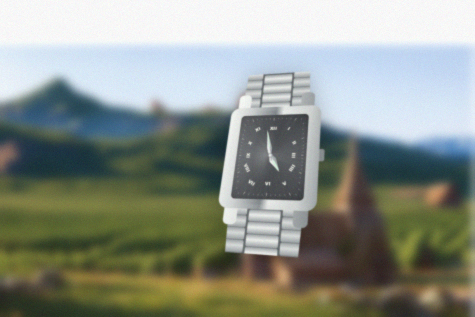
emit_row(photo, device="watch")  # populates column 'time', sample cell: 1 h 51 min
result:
4 h 58 min
